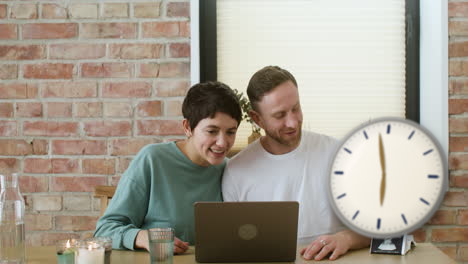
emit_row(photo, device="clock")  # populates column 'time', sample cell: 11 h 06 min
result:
5 h 58 min
